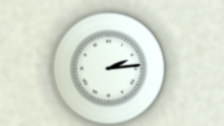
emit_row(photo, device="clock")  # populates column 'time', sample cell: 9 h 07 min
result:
2 h 14 min
